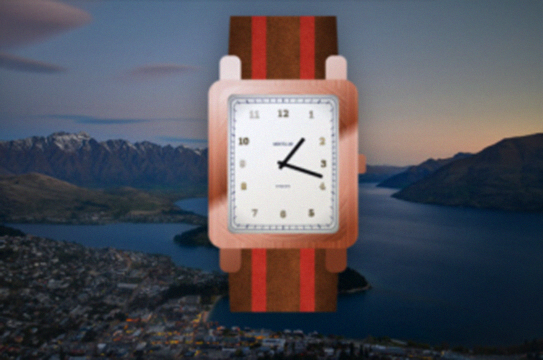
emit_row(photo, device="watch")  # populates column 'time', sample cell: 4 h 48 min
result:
1 h 18 min
